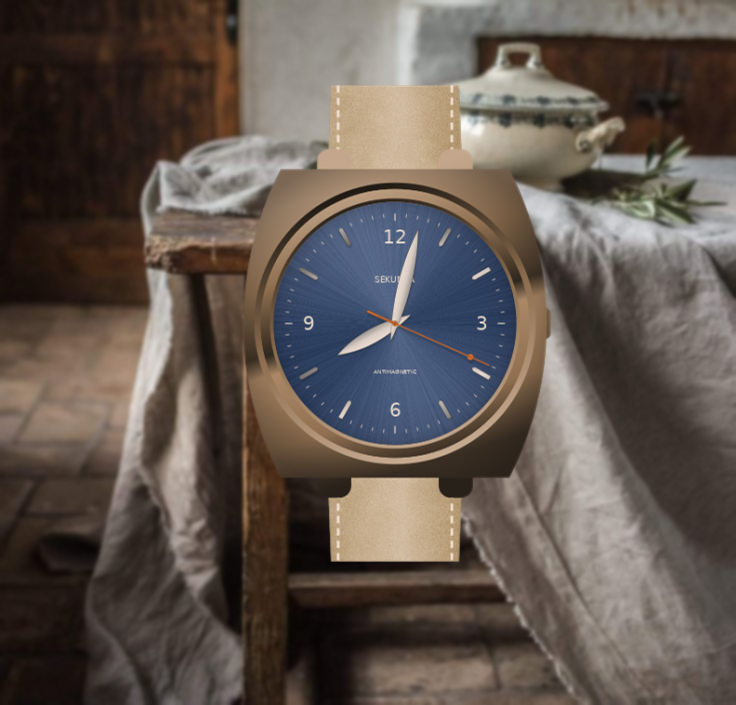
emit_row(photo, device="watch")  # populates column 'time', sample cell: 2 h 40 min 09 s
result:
8 h 02 min 19 s
